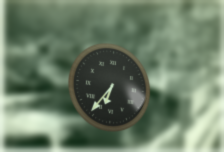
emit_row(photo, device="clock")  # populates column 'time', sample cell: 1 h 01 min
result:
6 h 36 min
